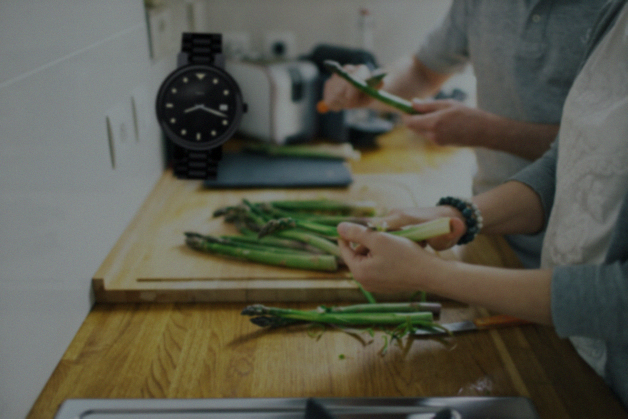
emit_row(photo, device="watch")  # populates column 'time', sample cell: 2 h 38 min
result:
8 h 18 min
